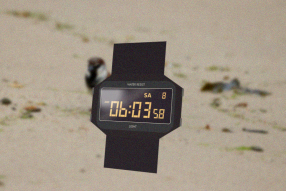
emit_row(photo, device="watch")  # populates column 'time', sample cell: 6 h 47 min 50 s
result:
6 h 03 min 58 s
